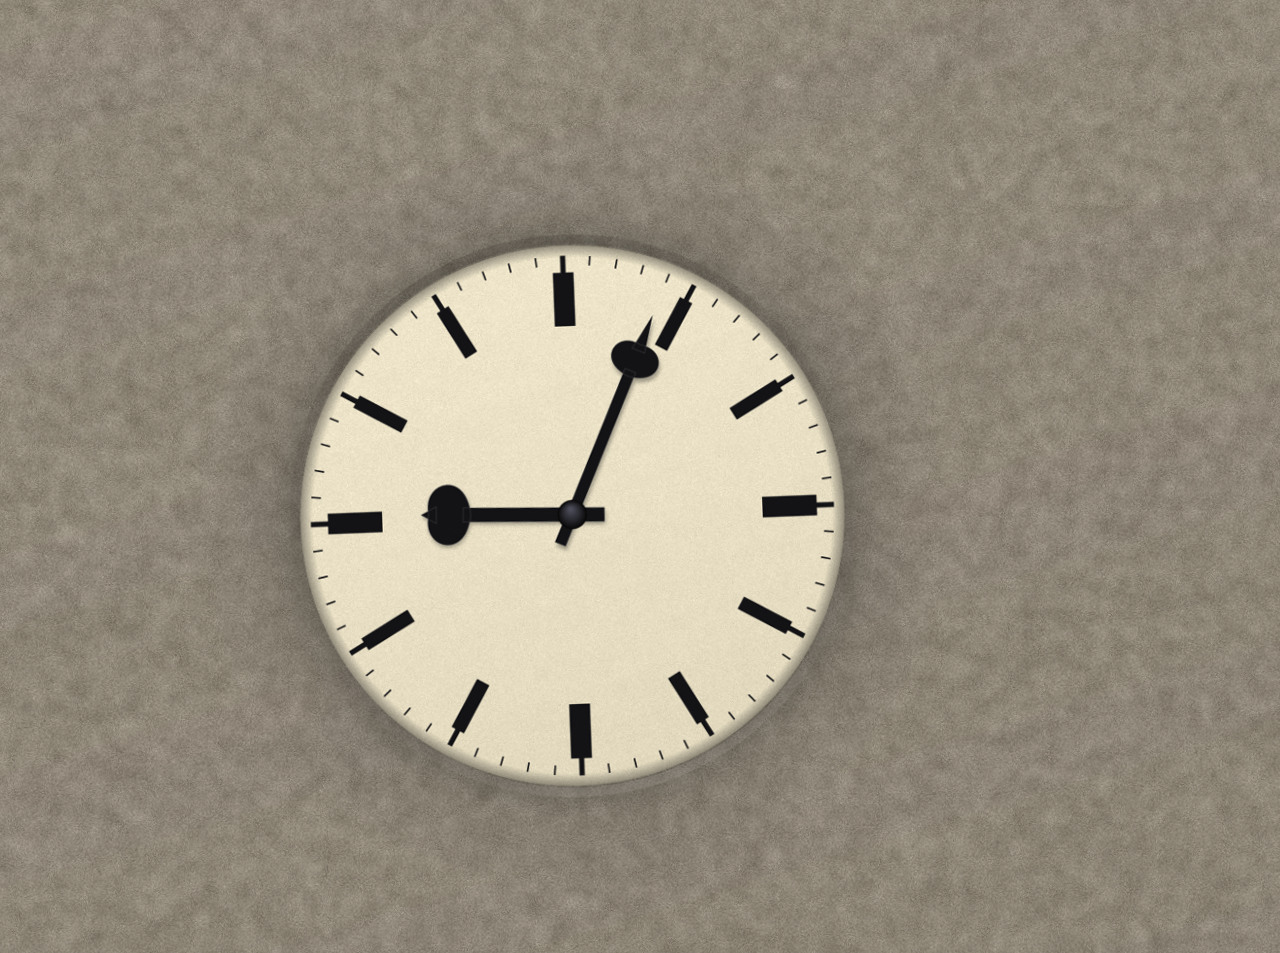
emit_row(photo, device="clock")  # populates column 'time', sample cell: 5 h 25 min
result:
9 h 04 min
